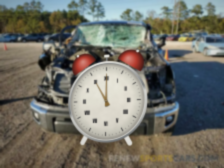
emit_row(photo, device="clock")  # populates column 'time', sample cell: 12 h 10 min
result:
11 h 00 min
